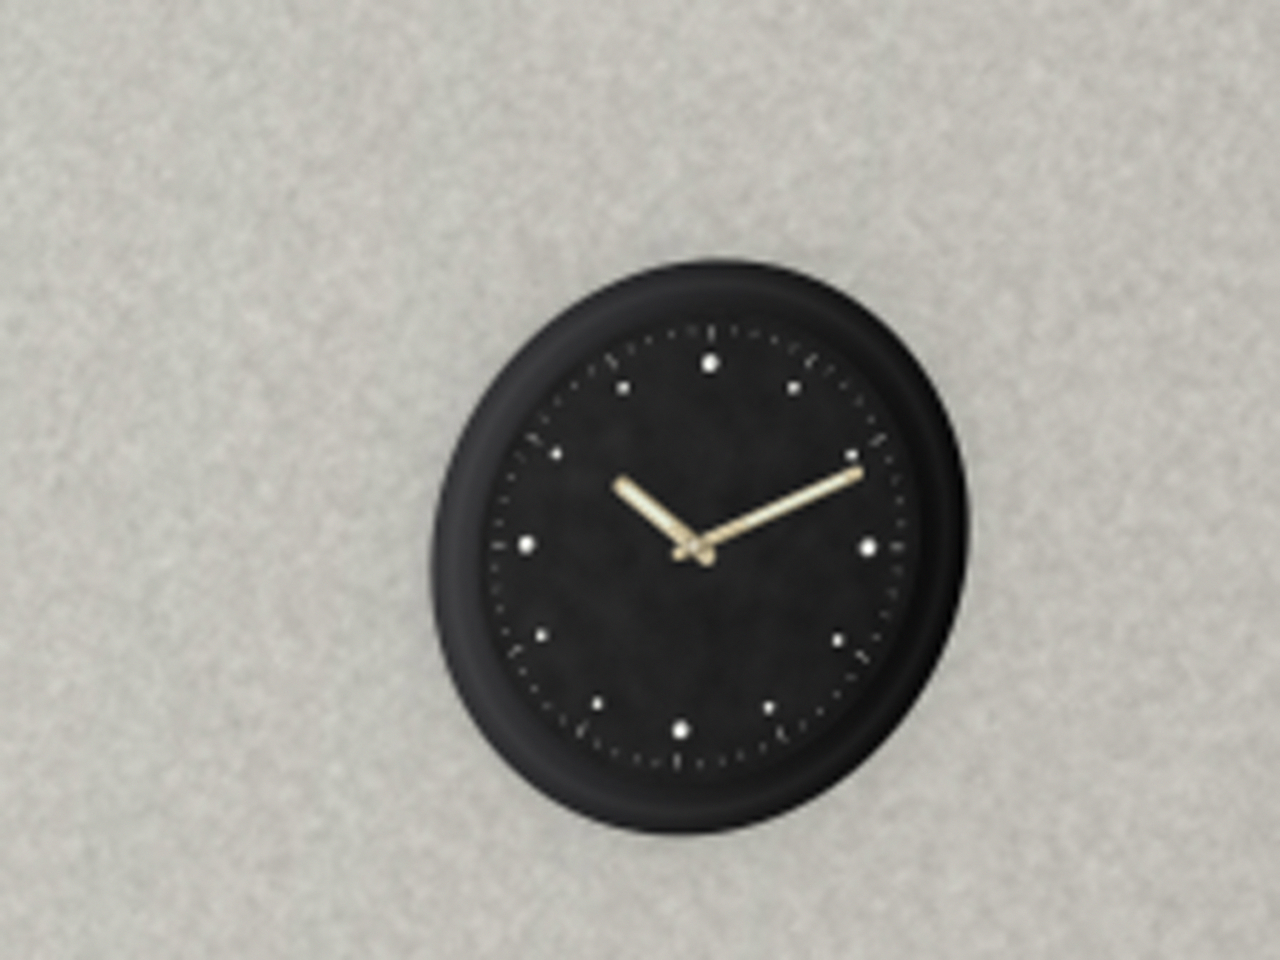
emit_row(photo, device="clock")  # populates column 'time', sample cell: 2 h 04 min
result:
10 h 11 min
